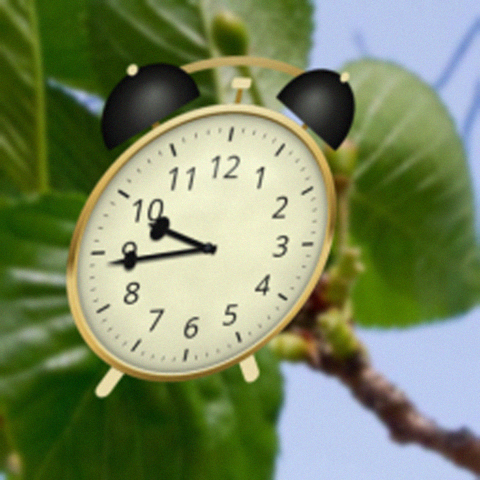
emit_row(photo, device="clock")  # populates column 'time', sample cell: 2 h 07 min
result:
9 h 44 min
